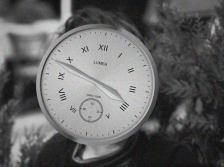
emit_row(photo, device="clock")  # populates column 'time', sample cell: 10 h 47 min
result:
3 h 48 min
